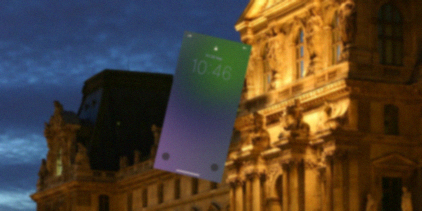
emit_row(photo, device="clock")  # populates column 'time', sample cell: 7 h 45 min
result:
10 h 46 min
